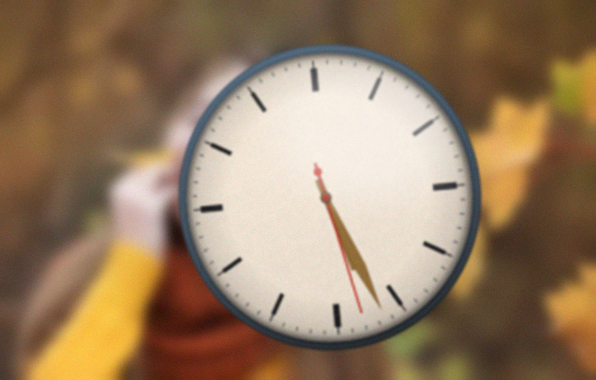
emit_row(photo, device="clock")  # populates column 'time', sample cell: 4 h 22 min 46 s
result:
5 h 26 min 28 s
